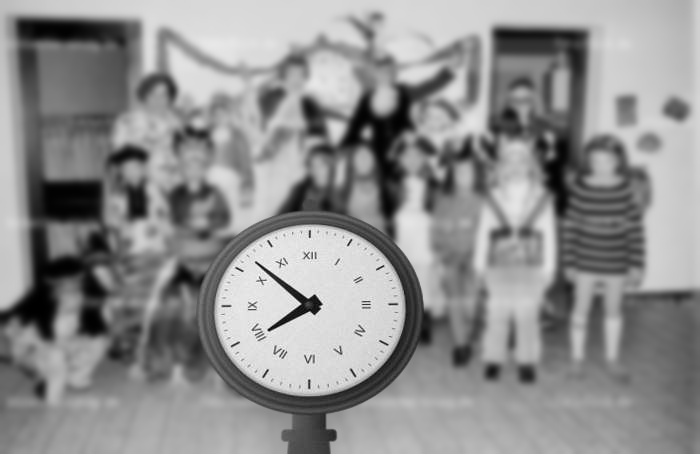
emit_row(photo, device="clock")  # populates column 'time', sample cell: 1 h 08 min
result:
7 h 52 min
